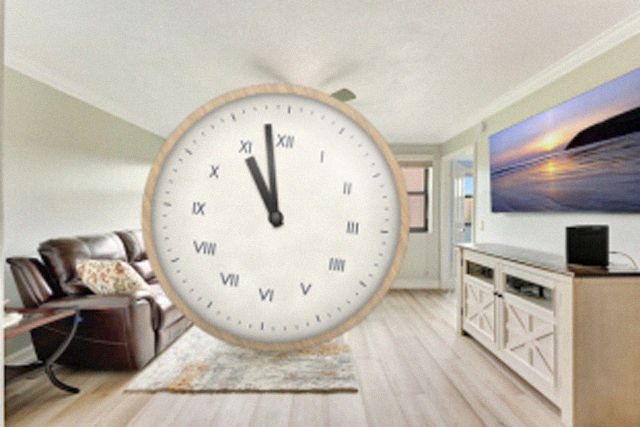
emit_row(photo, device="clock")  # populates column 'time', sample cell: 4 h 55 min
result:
10 h 58 min
